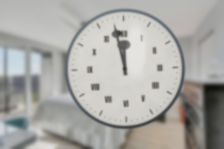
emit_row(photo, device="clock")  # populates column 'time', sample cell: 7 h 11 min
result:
11 h 58 min
